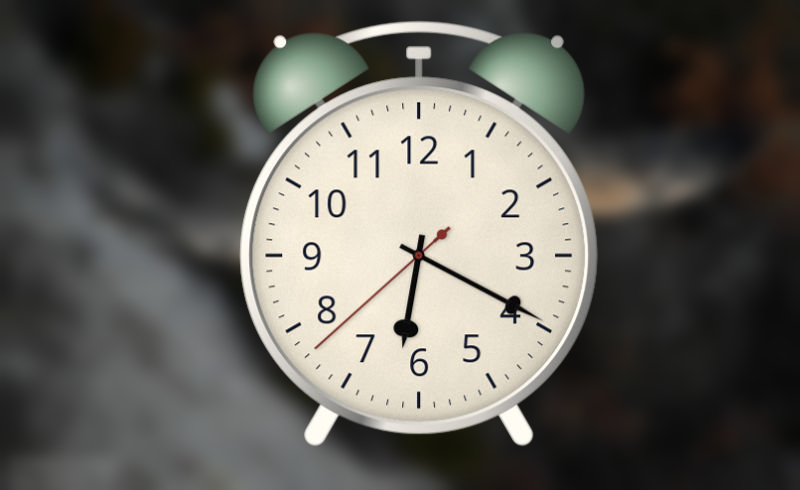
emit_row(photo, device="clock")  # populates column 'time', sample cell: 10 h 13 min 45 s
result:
6 h 19 min 38 s
